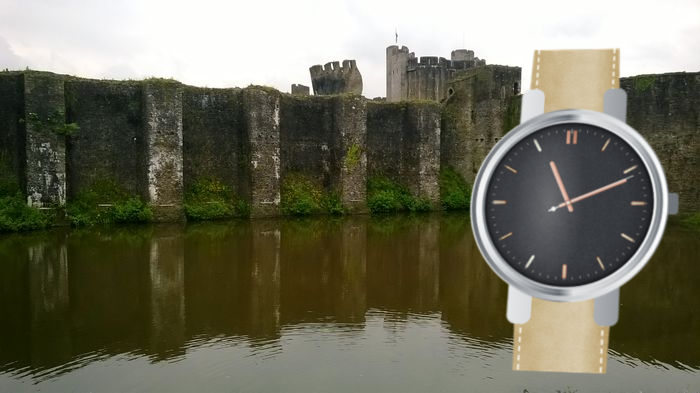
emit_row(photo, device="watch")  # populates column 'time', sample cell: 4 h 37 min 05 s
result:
11 h 11 min 11 s
